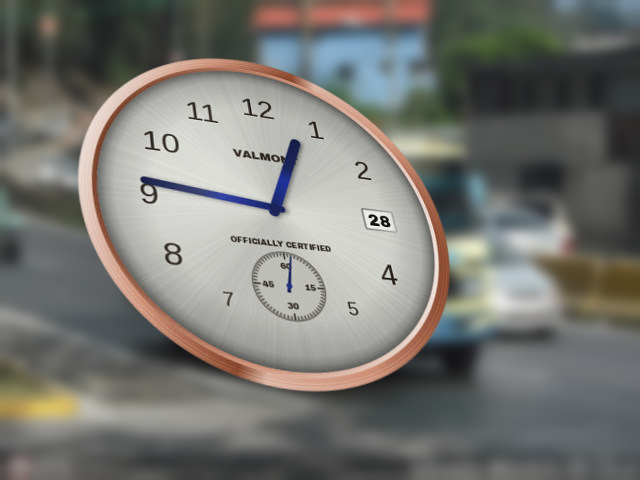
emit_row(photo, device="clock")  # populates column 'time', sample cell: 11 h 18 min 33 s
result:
12 h 46 min 02 s
